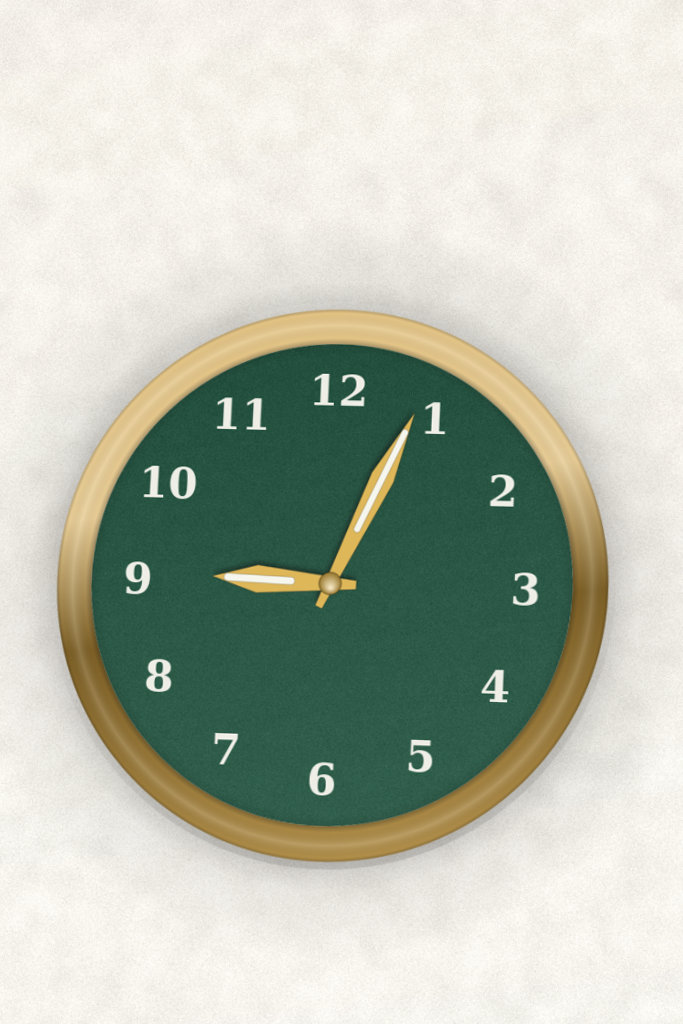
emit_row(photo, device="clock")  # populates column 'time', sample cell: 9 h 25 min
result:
9 h 04 min
